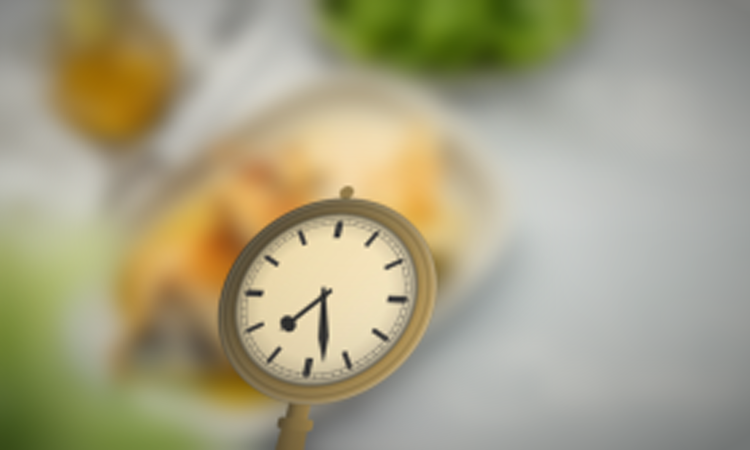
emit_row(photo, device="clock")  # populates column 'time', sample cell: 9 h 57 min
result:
7 h 28 min
